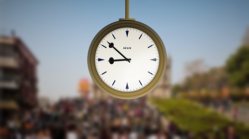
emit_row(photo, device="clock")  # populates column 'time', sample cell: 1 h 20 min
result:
8 h 52 min
